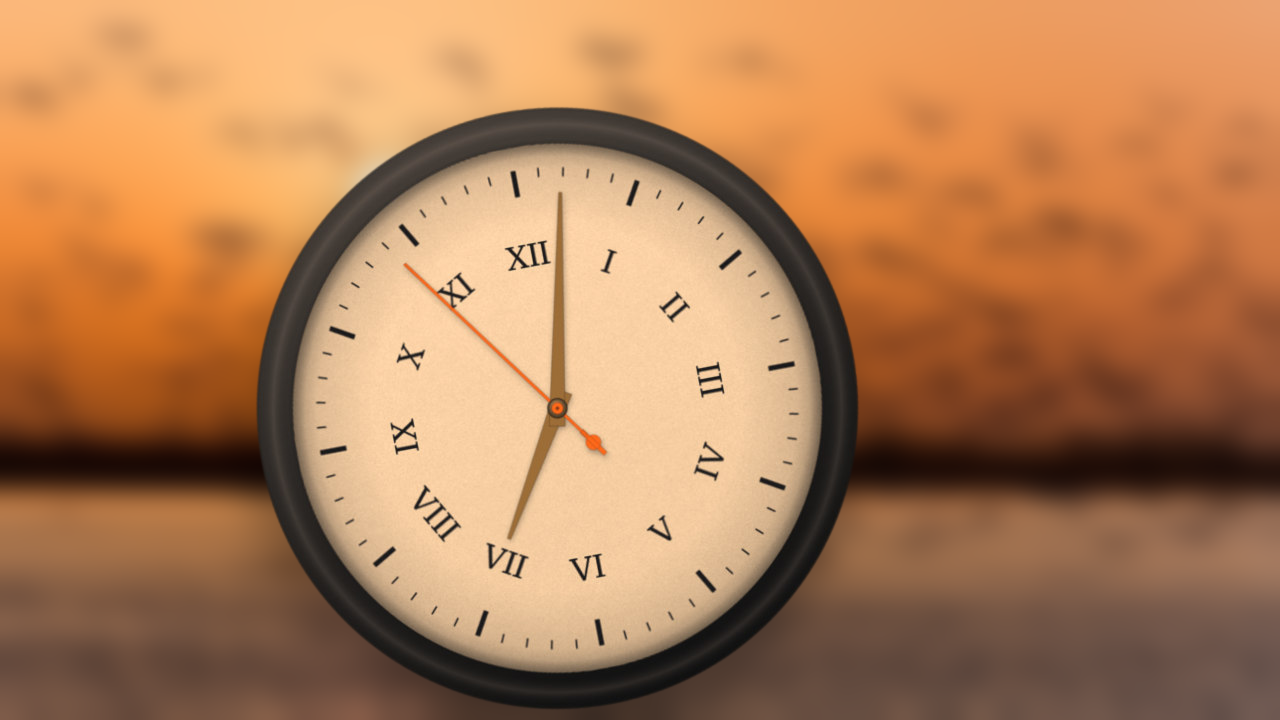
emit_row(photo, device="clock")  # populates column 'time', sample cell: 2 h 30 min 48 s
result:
7 h 01 min 54 s
